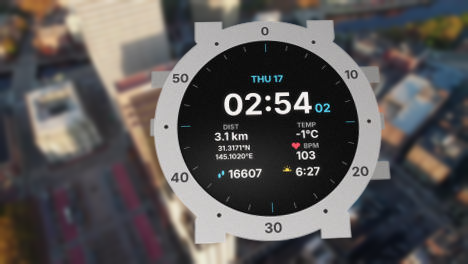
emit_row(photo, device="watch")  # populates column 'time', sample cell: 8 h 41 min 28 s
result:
2 h 54 min 02 s
